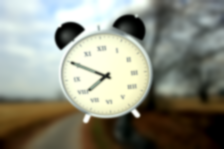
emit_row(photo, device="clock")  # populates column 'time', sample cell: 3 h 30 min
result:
7 h 50 min
